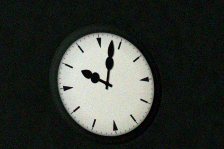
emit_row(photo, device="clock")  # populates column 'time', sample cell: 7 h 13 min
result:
10 h 03 min
